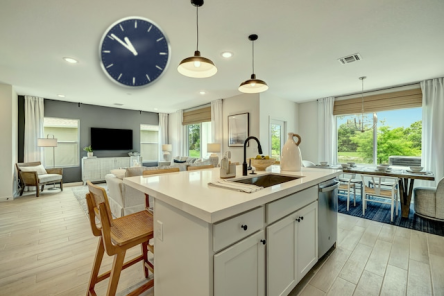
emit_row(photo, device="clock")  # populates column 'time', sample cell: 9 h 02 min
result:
10 h 51 min
